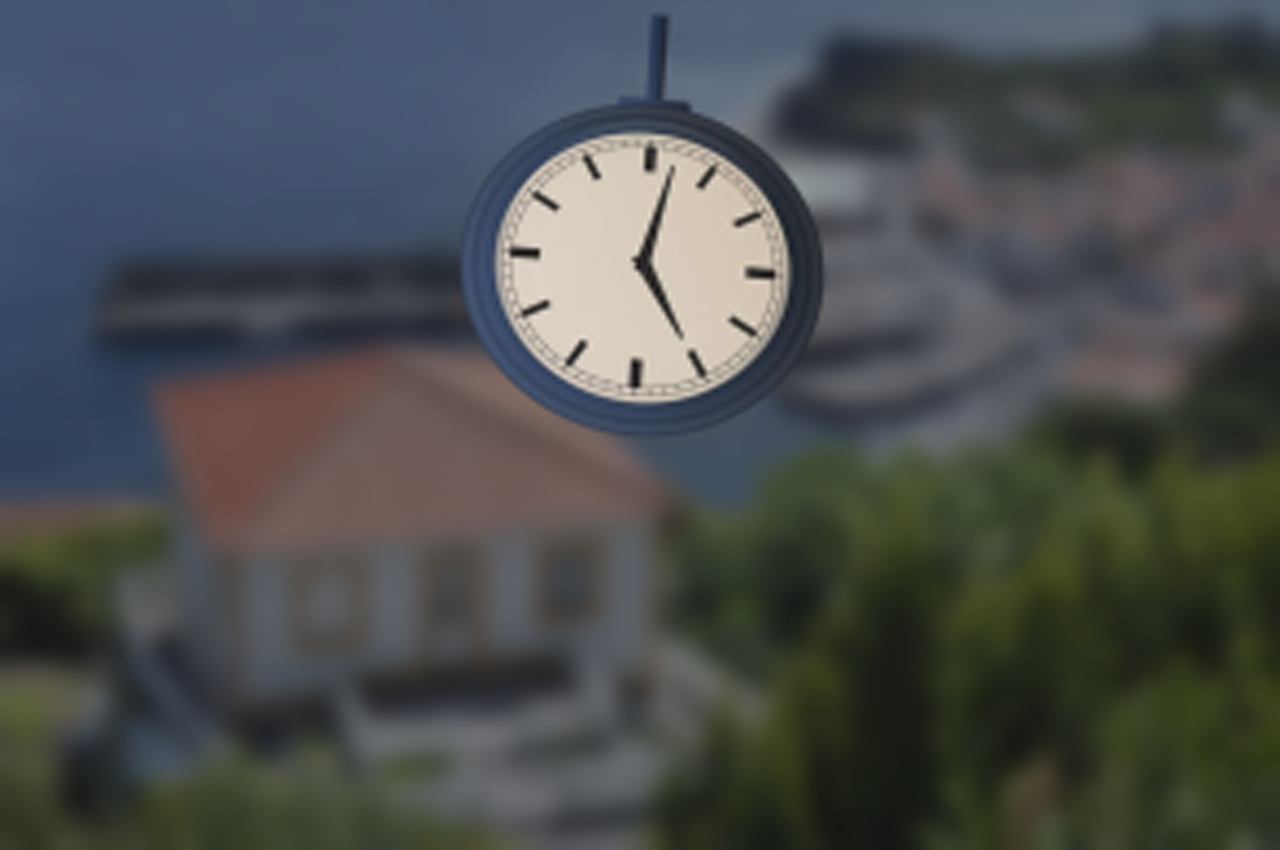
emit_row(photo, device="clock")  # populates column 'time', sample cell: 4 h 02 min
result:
5 h 02 min
